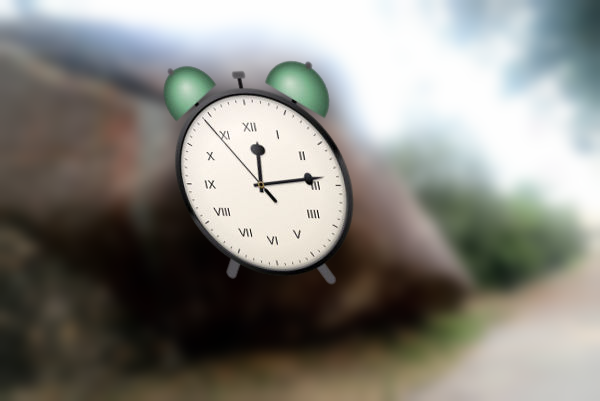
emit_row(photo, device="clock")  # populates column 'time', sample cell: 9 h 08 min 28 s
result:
12 h 13 min 54 s
